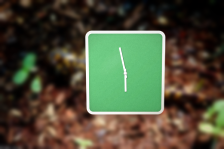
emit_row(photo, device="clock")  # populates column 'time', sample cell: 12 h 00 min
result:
5 h 58 min
